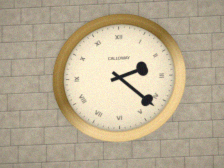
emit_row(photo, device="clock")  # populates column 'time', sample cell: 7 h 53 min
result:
2 h 22 min
